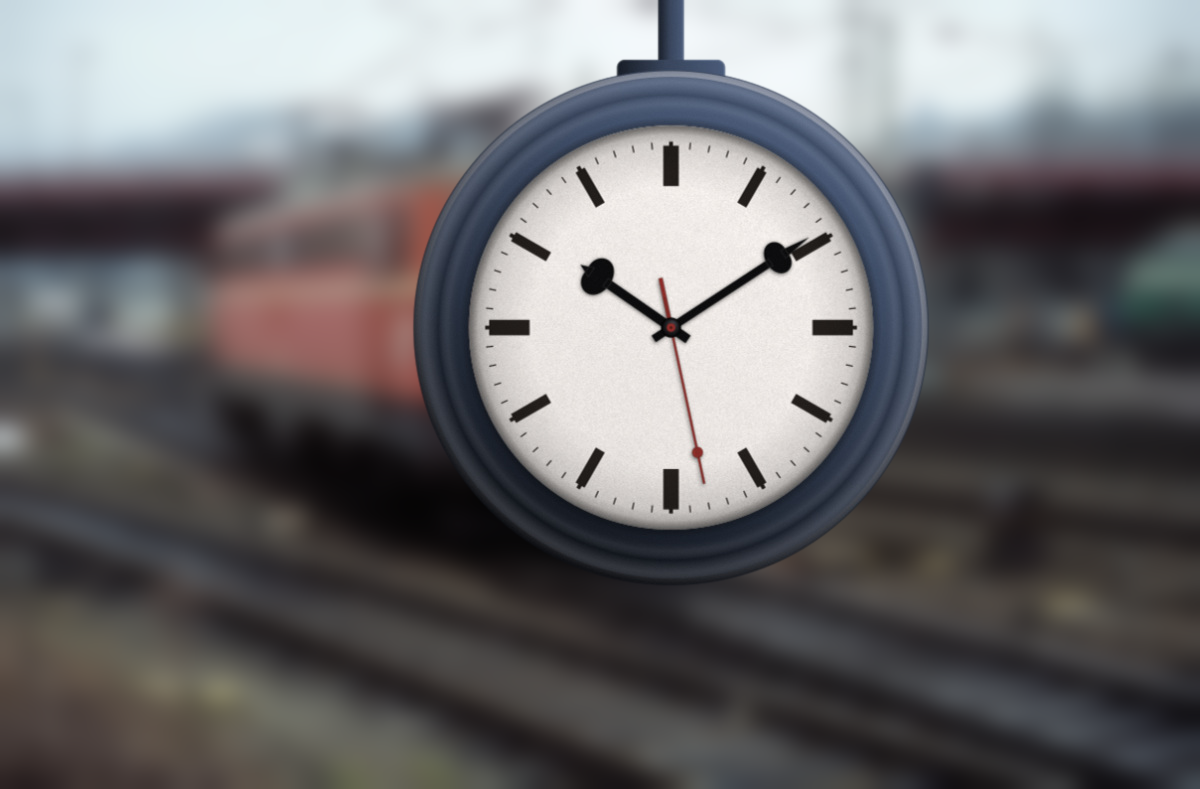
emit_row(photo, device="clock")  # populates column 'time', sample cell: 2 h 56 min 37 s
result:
10 h 09 min 28 s
